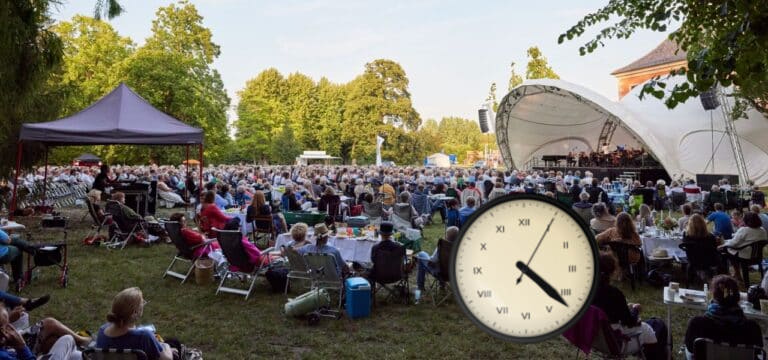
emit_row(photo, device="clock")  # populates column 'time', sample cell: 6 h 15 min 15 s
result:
4 h 22 min 05 s
